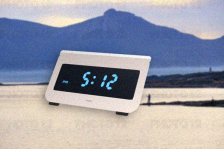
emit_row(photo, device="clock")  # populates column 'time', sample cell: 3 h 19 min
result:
5 h 12 min
